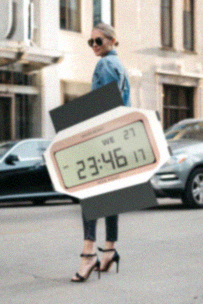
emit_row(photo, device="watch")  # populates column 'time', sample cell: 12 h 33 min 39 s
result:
23 h 46 min 17 s
